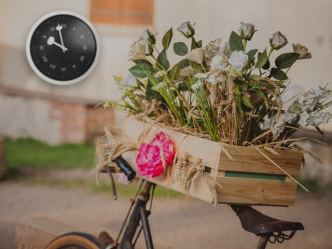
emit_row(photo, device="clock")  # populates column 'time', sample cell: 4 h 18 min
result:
9 h 58 min
